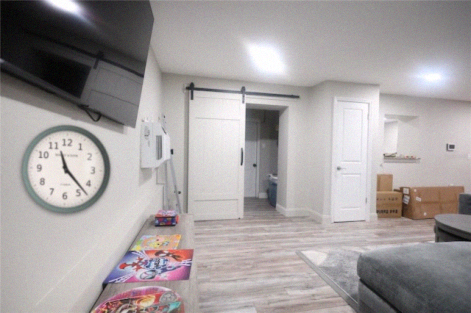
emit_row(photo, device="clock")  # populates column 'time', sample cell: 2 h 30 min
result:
11 h 23 min
